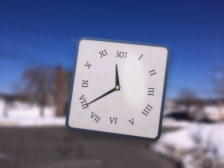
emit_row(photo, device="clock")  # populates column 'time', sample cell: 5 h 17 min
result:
11 h 39 min
